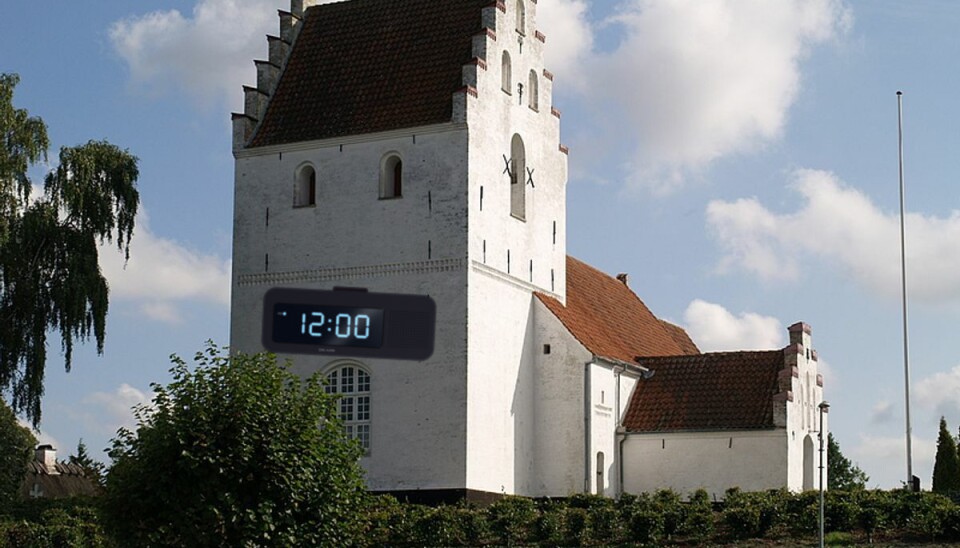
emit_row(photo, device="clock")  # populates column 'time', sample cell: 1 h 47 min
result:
12 h 00 min
